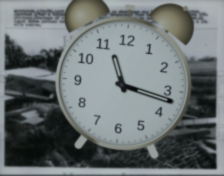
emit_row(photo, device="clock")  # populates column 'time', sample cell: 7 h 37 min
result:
11 h 17 min
